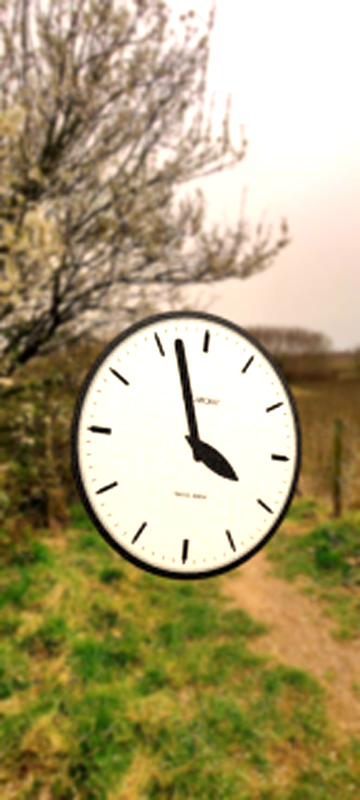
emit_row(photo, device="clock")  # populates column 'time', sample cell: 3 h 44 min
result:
3 h 57 min
